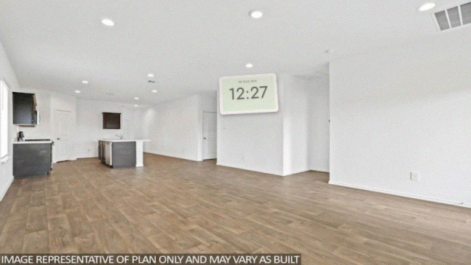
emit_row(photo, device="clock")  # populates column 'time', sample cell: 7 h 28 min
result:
12 h 27 min
